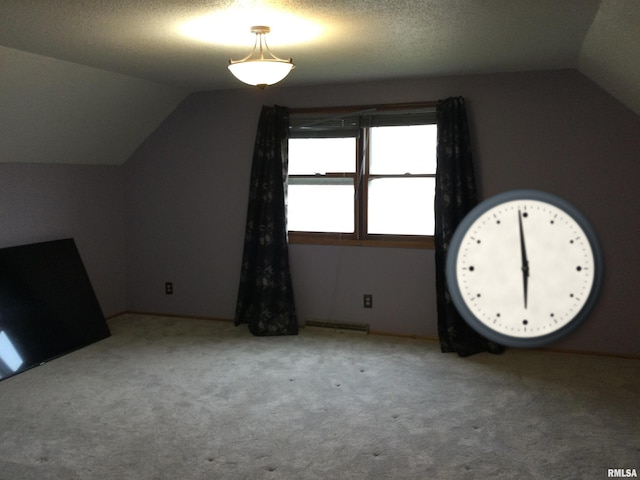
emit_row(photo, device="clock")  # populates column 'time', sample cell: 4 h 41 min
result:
5 h 59 min
